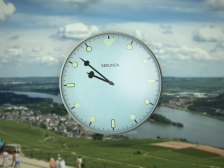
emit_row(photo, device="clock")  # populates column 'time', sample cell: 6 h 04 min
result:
9 h 52 min
